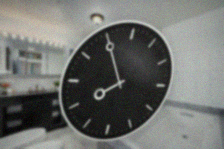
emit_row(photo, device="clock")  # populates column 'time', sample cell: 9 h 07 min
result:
7 h 55 min
